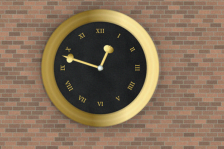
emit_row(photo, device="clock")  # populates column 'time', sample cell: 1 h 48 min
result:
12 h 48 min
